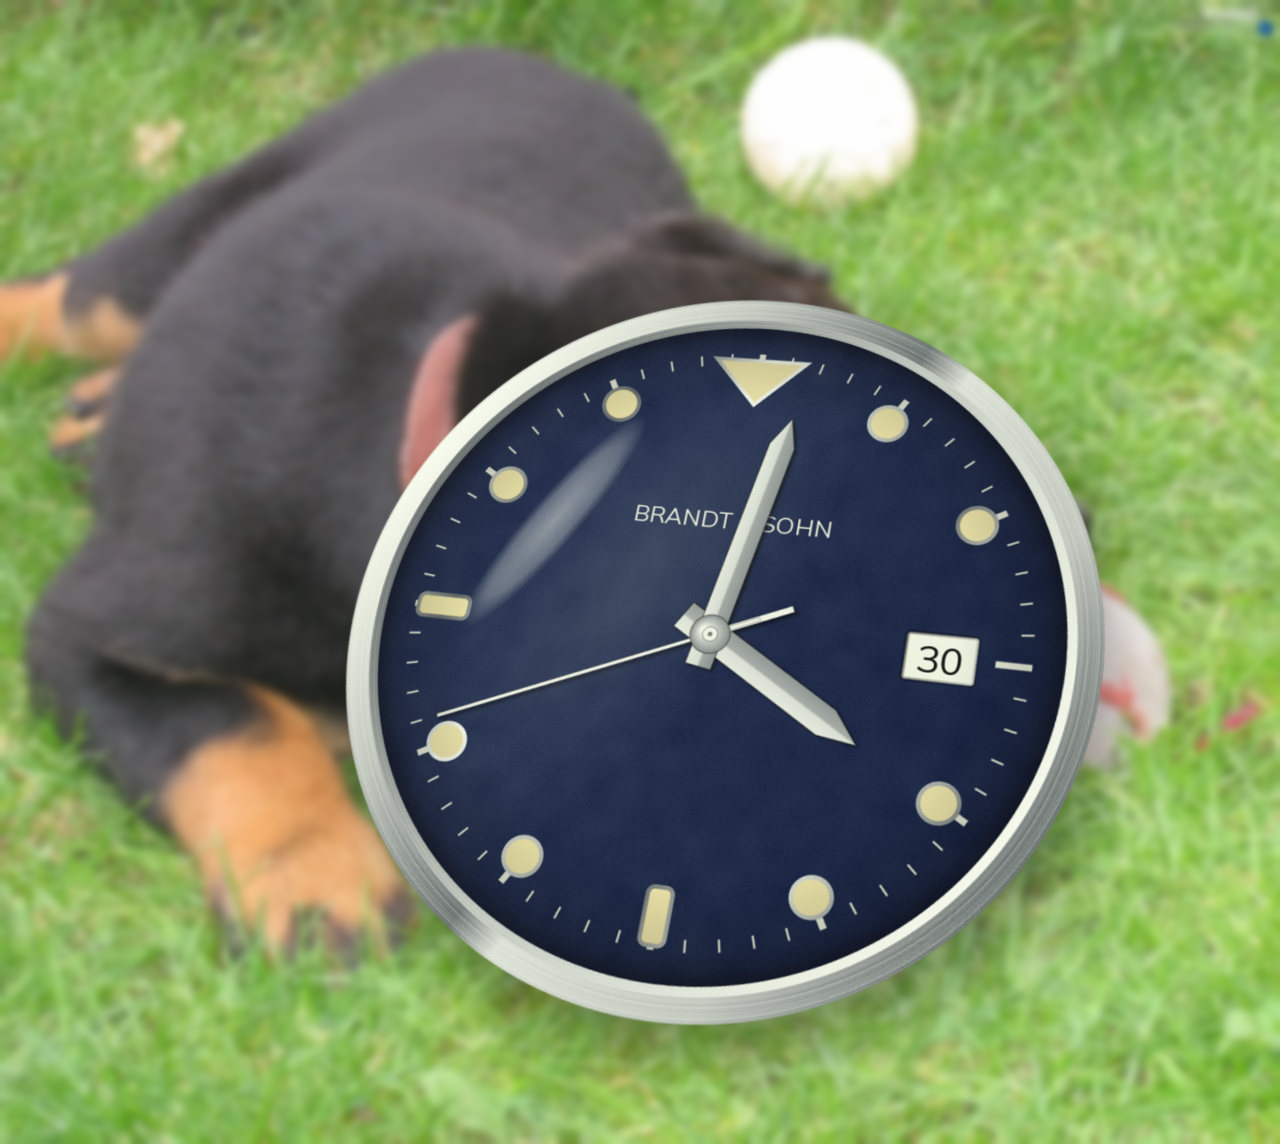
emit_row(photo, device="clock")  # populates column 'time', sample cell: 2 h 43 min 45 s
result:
4 h 01 min 41 s
